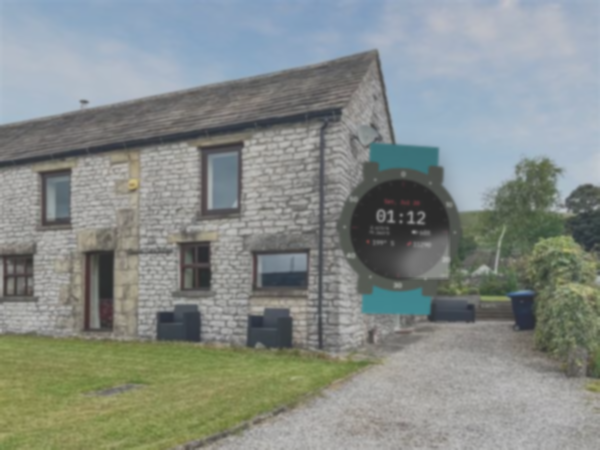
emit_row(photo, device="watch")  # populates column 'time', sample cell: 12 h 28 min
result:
1 h 12 min
